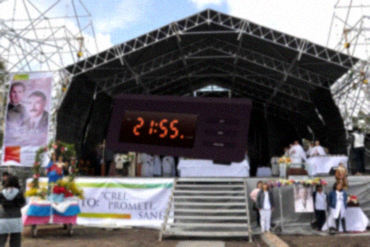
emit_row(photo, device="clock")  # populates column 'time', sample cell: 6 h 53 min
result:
21 h 55 min
